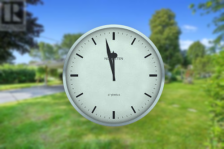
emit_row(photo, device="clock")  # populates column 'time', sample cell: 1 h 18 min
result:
11 h 58 min
